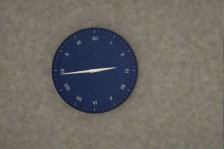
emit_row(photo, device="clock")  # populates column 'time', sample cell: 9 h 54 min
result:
2 h 44 min
